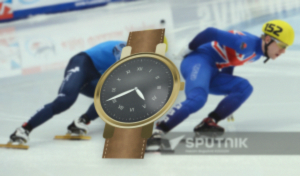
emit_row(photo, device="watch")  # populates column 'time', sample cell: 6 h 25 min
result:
4 h 41 min
